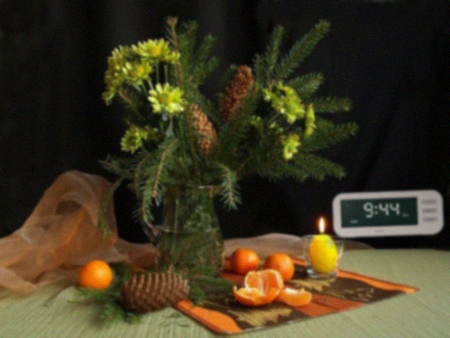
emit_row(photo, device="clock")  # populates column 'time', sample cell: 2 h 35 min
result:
9 h 44 min
